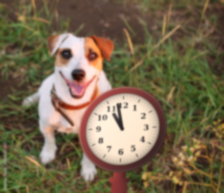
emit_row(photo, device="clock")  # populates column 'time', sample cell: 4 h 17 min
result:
10 h 58 min
